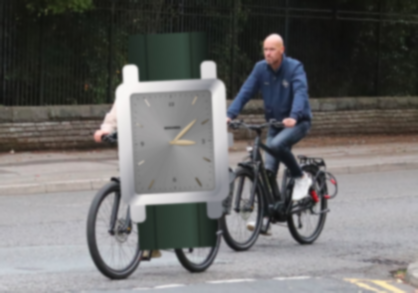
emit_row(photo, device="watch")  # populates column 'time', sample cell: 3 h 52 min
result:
3 h 08 min
